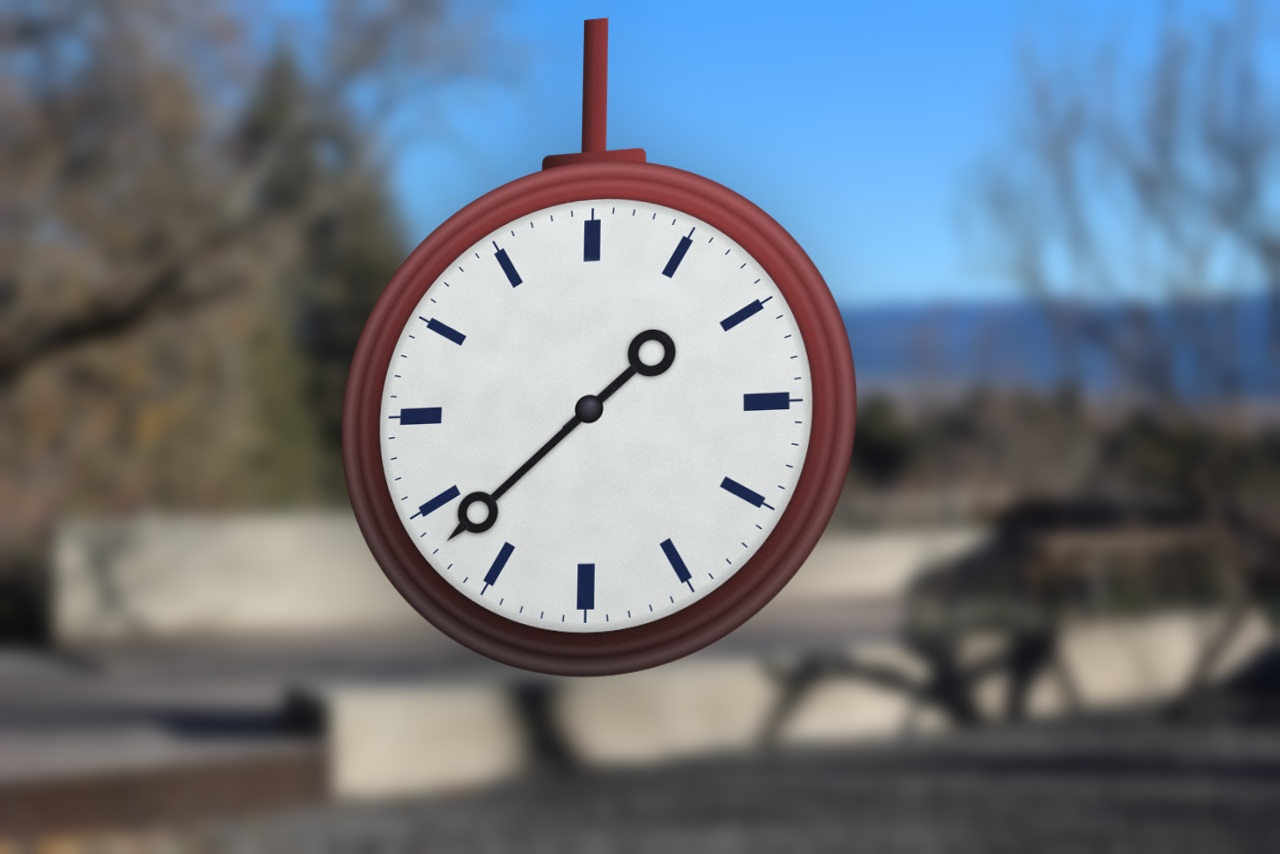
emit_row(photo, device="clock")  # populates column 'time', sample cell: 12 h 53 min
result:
1 h 38 min
